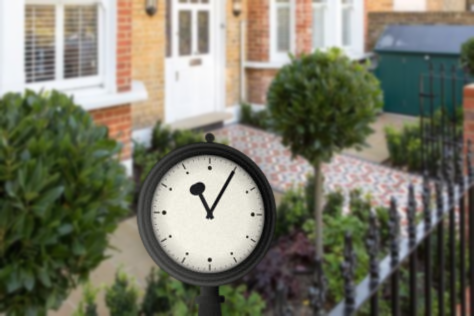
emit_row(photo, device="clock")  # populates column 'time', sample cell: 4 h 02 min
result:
11 h 05 min
